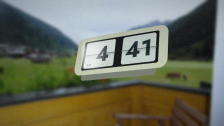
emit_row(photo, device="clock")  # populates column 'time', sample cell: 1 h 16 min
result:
4 h 41 min
